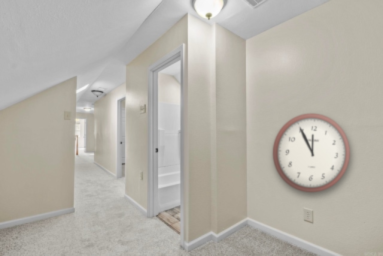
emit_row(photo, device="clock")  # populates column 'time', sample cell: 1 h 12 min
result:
11 h 55 min
